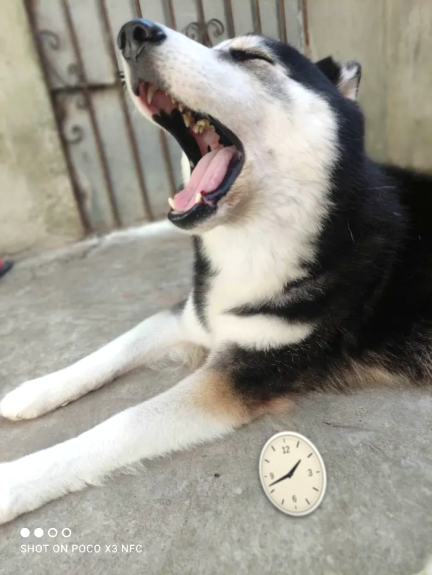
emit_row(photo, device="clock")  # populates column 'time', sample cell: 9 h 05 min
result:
1 h 42 min
